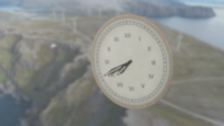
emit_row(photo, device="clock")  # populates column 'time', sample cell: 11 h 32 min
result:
7 h 41 min
